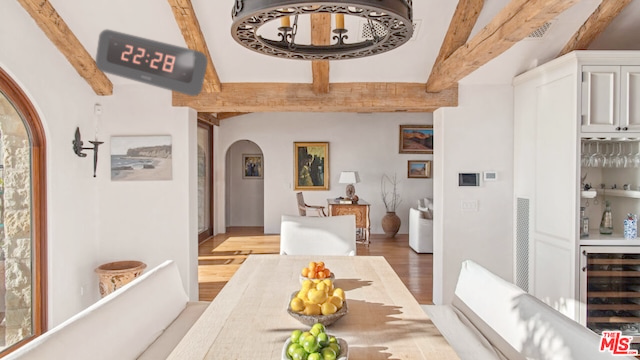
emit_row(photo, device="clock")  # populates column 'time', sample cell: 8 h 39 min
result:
22 h 28 min
